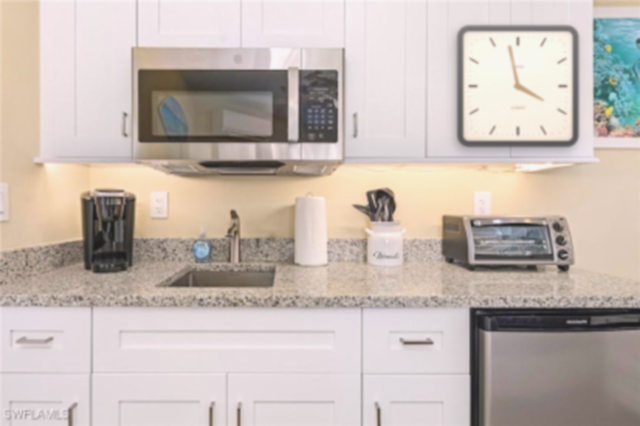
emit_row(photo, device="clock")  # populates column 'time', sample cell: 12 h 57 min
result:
3 h 58 min
